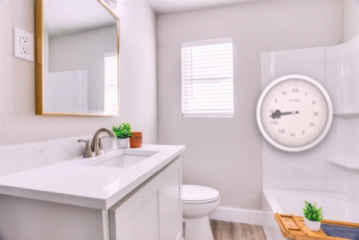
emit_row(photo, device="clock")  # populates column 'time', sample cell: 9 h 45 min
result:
8 h 43 min
